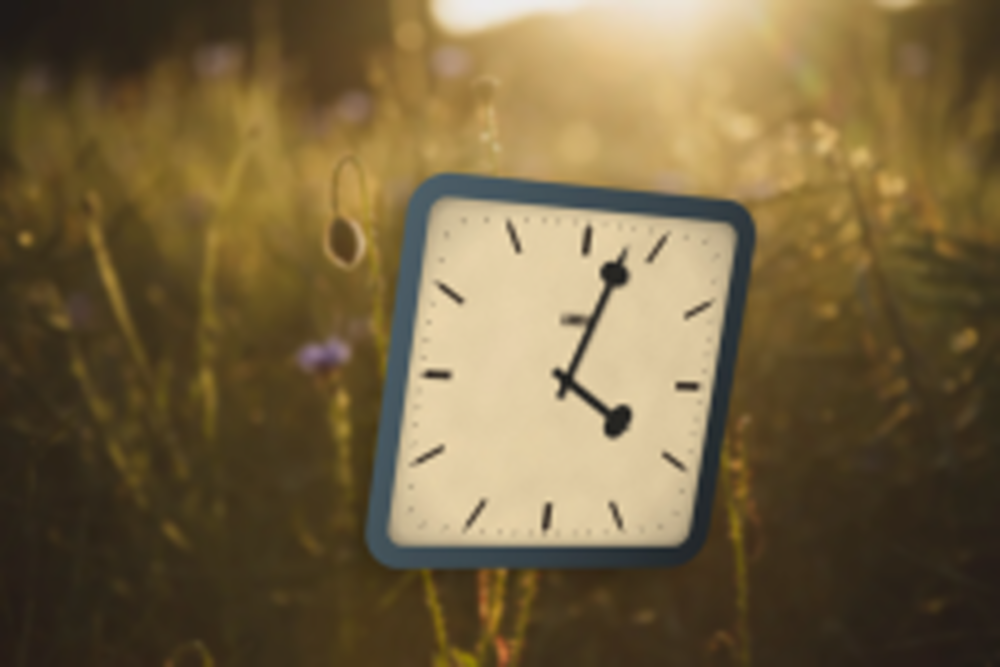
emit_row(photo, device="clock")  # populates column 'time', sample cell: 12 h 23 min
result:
4 h 03 min
